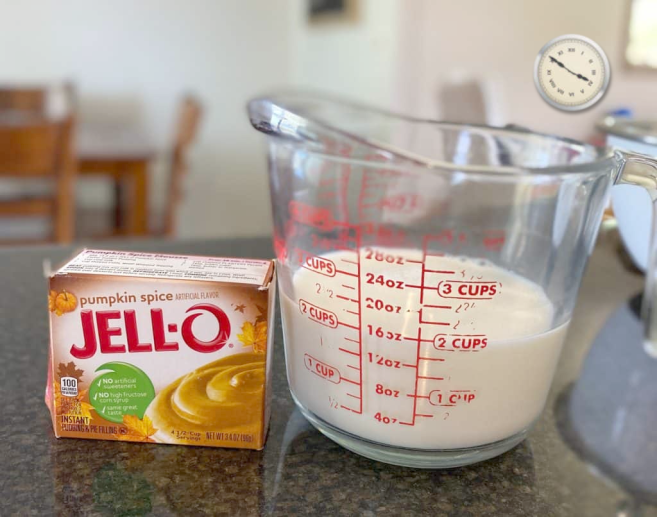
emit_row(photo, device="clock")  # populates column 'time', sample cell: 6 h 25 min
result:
3 h 51 min
